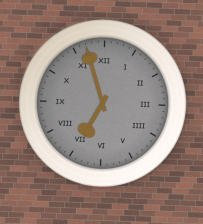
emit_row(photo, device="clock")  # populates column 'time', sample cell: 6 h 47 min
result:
6 h 57 min
